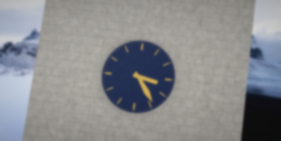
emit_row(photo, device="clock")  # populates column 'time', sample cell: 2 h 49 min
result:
3 h 24 min
